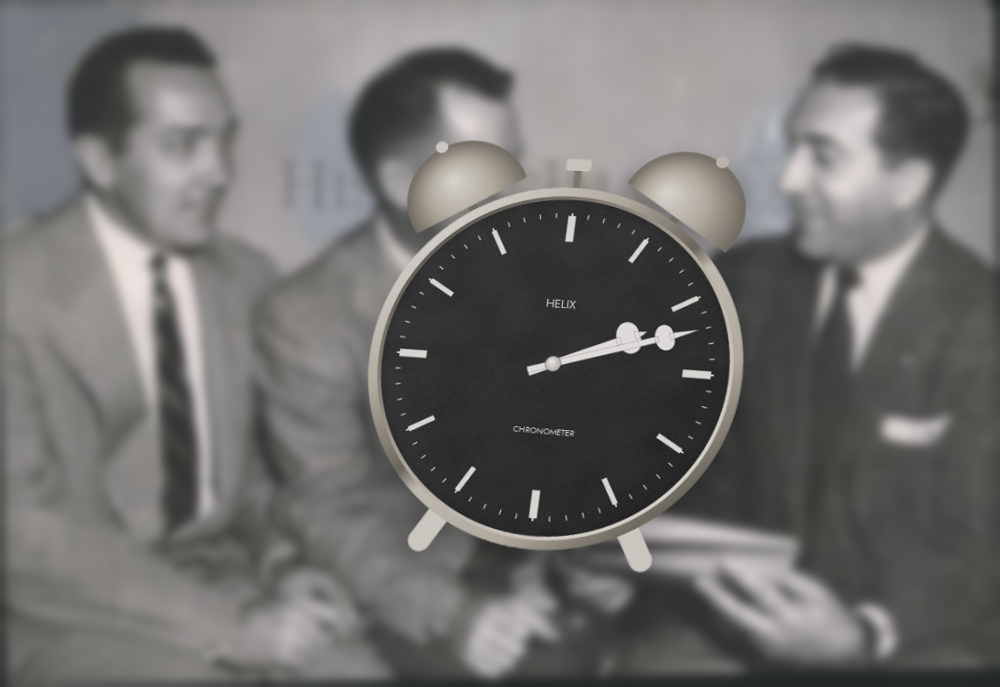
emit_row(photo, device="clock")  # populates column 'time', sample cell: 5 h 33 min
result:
2 h 12 min
